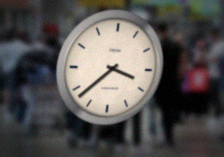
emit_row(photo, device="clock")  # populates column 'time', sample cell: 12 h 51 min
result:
3 h 38 min
